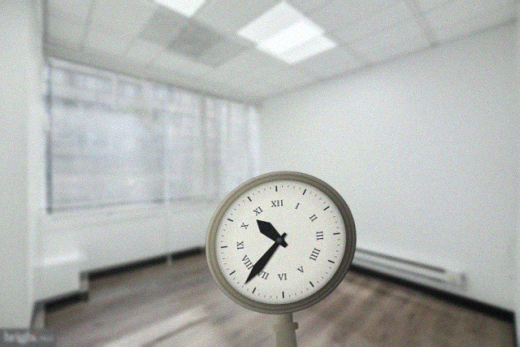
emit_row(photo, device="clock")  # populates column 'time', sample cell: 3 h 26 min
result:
10 h 37 min
